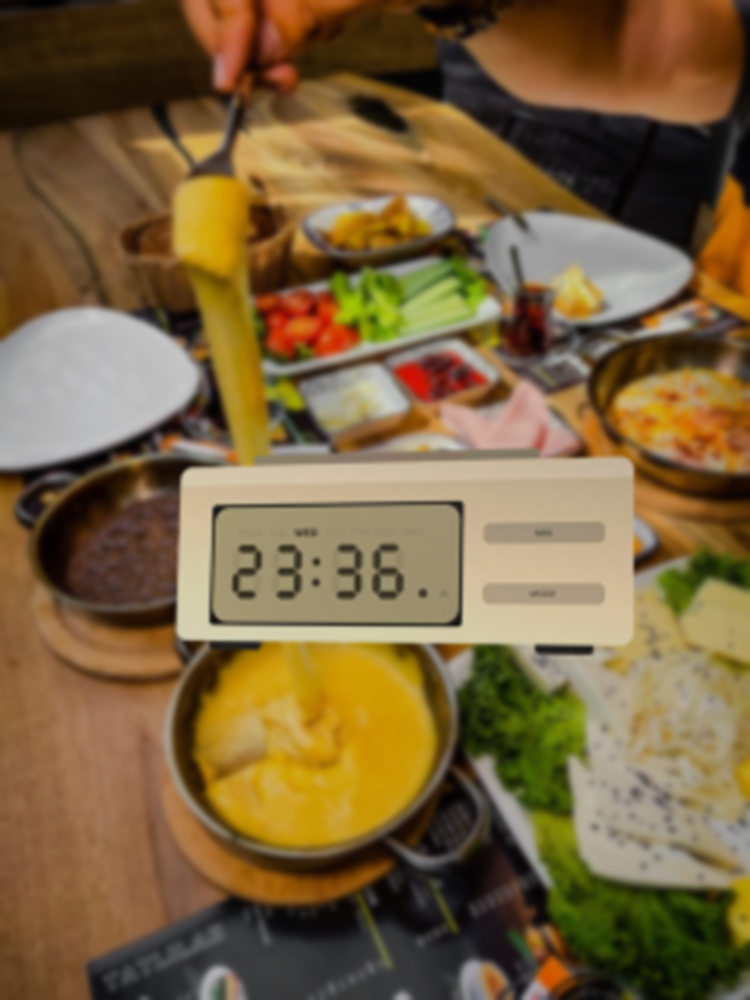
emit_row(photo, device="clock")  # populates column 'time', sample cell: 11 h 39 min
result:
23 h 36 min
